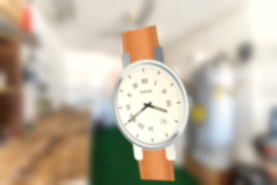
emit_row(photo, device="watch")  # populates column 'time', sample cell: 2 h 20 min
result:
3 h 40 min
